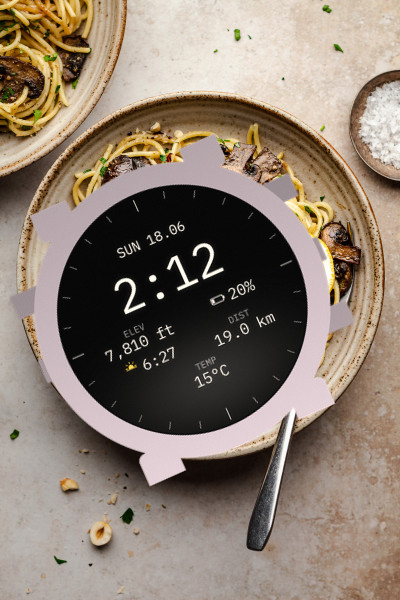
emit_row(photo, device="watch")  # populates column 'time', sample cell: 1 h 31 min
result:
2 h 12 min
